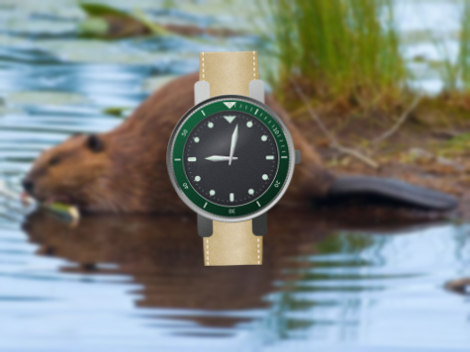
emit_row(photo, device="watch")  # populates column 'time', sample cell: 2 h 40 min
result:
9 h 02 min
